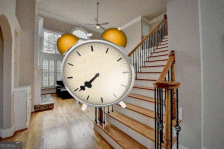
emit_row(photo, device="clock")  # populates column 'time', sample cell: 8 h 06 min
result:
7 h 39 min
